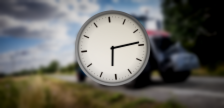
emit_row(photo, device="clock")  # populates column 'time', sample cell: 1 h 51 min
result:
6 h 14 min
